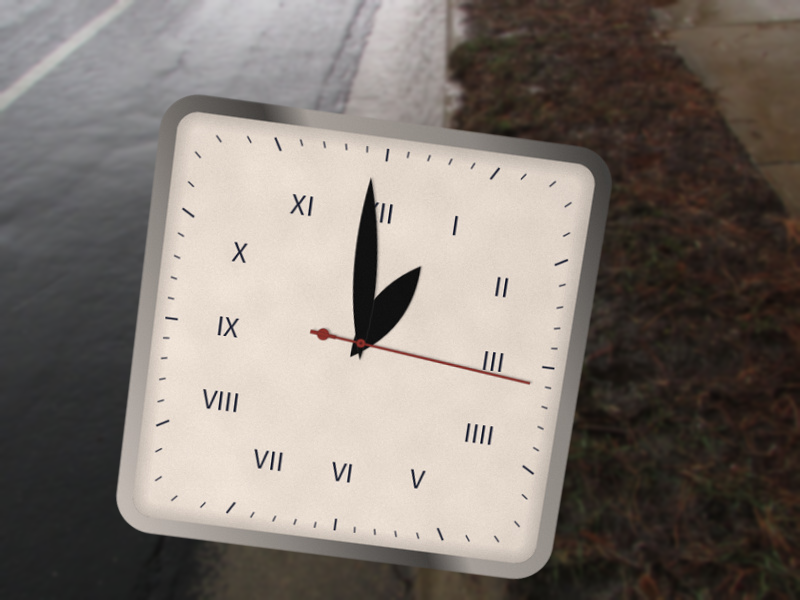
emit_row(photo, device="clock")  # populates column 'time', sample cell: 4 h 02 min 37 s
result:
12 h 59 min 16 s
